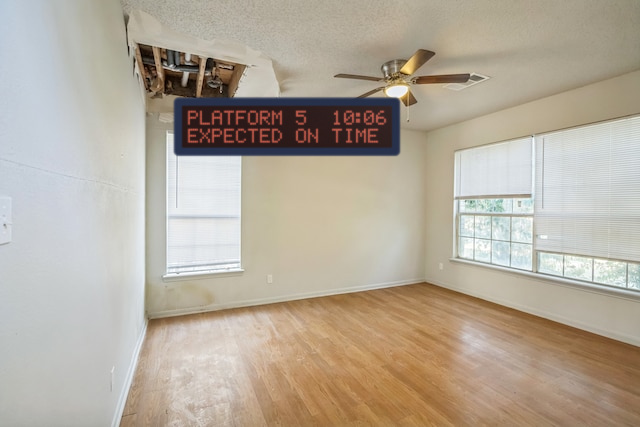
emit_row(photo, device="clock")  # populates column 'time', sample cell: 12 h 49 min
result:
10 h 06 min
